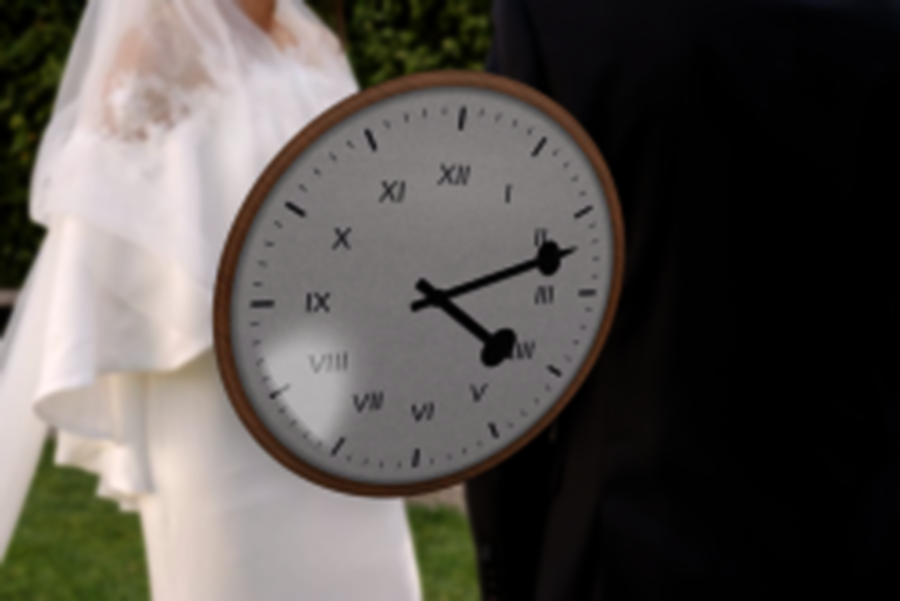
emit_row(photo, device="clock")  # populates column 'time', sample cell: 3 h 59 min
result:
4 h 12 min
